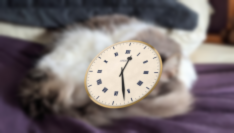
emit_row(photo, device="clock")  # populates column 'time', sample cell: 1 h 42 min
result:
12 h 27 min
